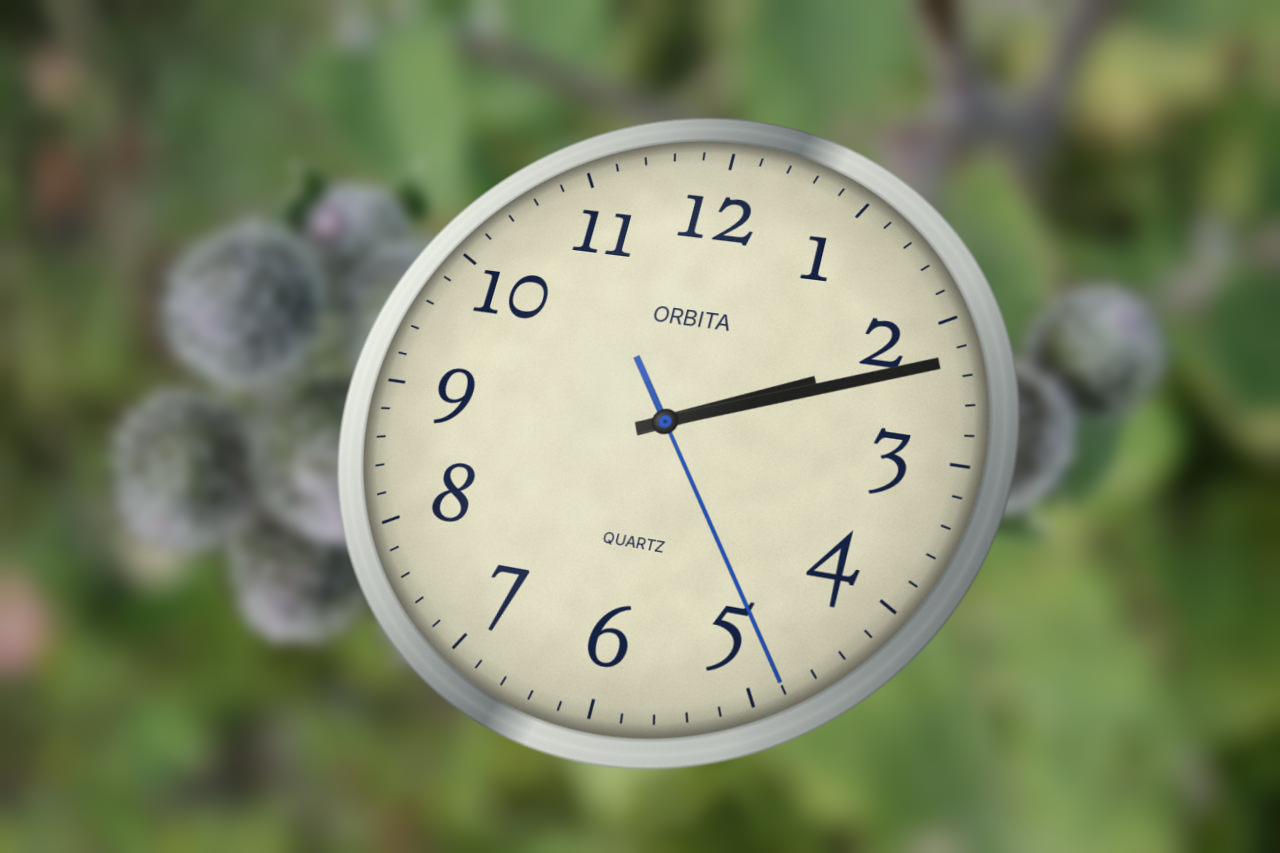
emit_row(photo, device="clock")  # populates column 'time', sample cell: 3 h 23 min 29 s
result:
2 h 11 min 24 s
